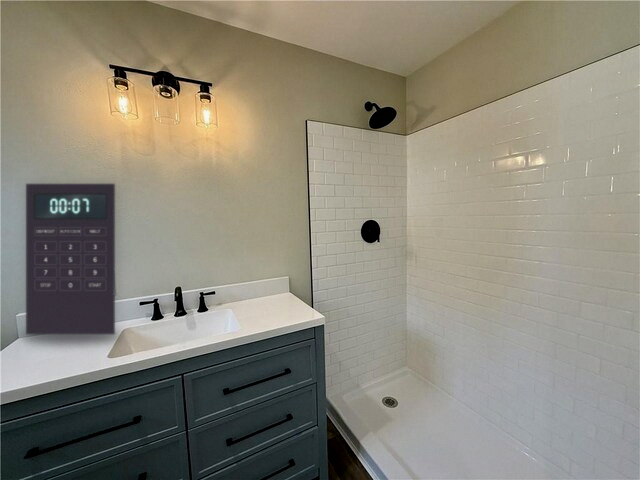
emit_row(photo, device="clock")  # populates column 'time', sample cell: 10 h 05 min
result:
0 h 07 min
